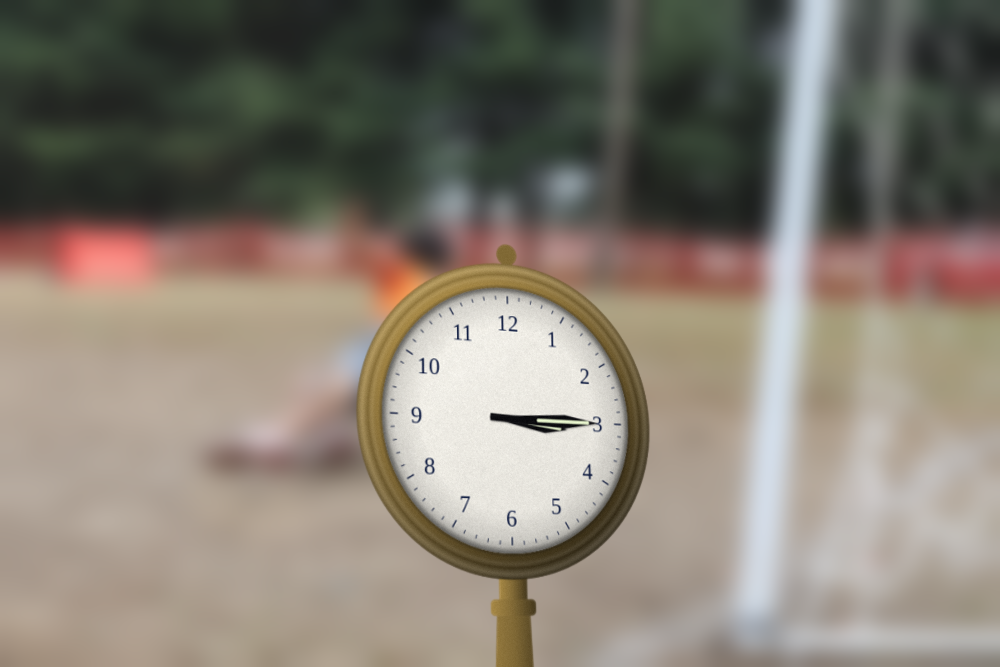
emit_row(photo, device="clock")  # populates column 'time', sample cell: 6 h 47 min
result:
3 h 15 min
